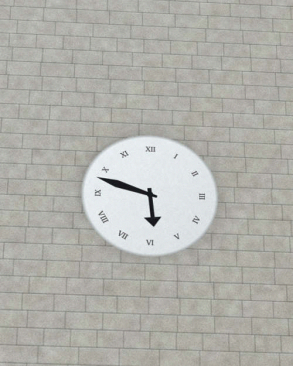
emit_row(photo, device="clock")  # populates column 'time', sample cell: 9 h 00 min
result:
5 h 48 min
